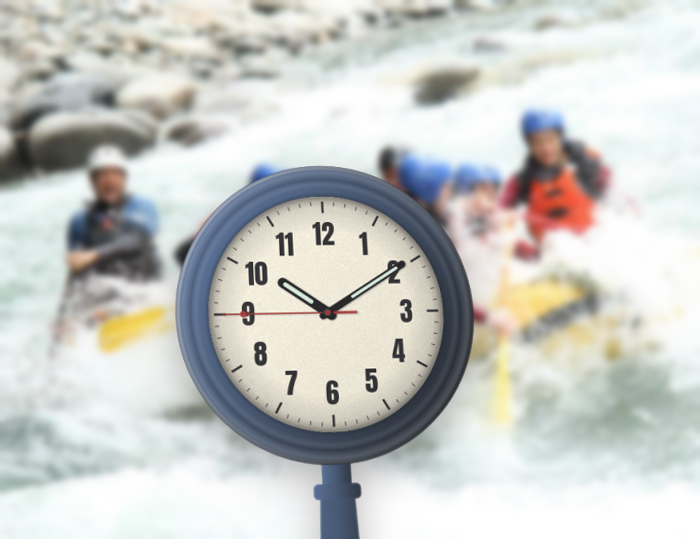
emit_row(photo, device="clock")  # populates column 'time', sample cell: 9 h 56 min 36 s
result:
10 h 09 min 45 s
